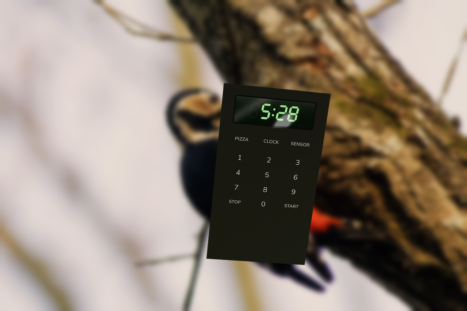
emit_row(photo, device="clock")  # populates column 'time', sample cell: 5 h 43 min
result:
5 h 28 min
